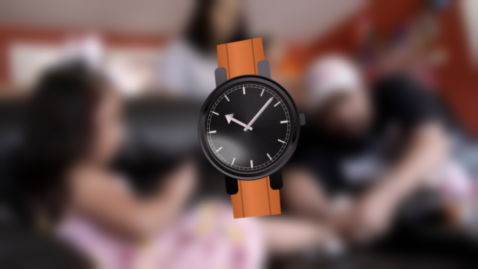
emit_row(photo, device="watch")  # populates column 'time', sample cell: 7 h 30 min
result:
10 h 08 min
